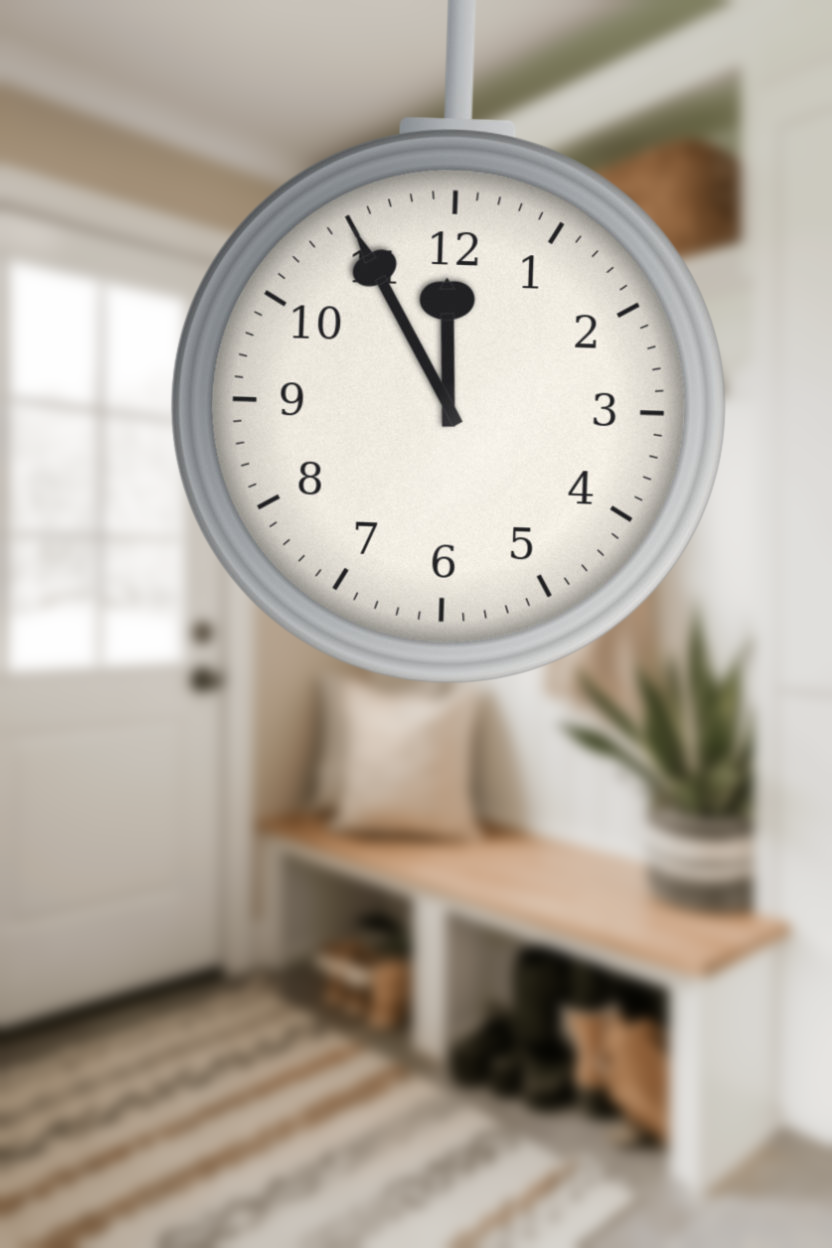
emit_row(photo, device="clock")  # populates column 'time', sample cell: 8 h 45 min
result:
11 h 55 min
